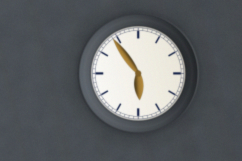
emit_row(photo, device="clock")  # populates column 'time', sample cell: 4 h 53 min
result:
5 h 54 min
